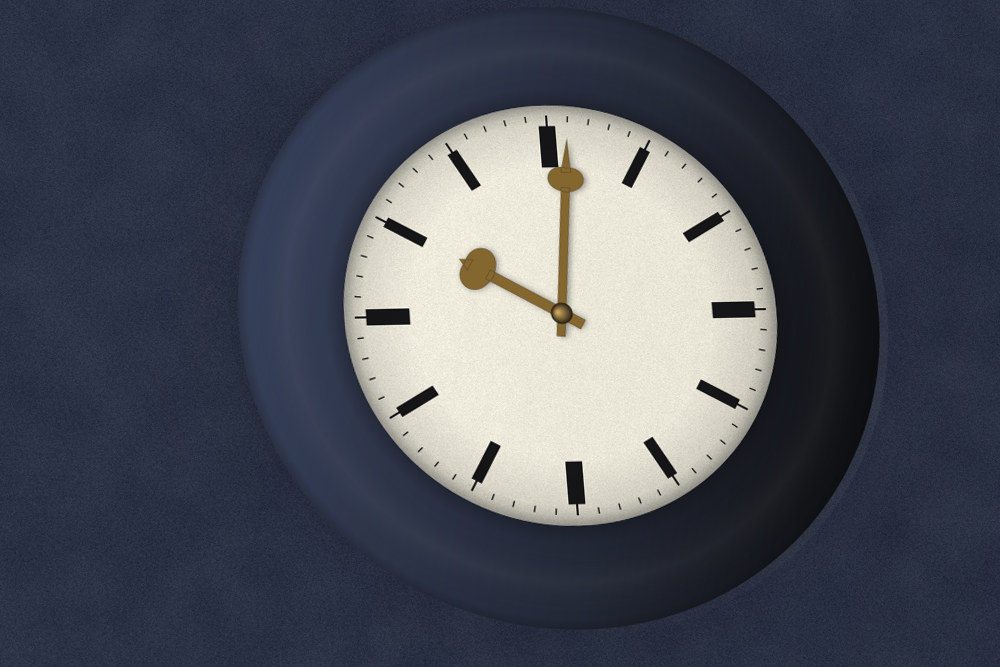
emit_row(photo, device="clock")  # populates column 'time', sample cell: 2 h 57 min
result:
10 h 01 min
